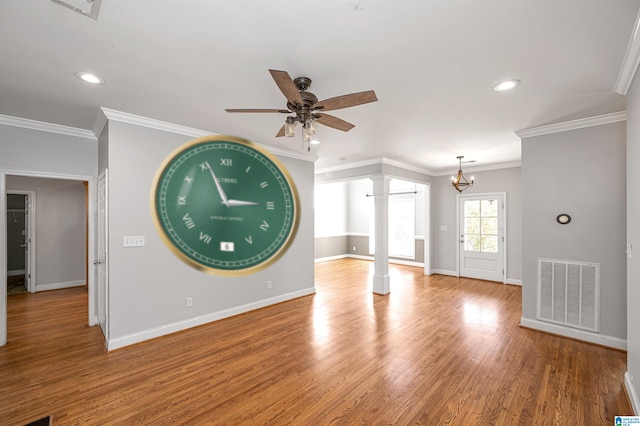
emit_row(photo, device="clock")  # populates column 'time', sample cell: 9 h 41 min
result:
2 h 56 min
